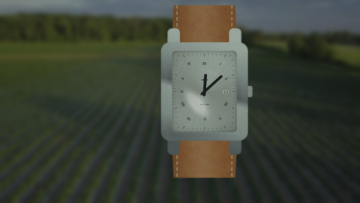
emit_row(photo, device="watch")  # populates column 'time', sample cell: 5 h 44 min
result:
12 h 08 min
